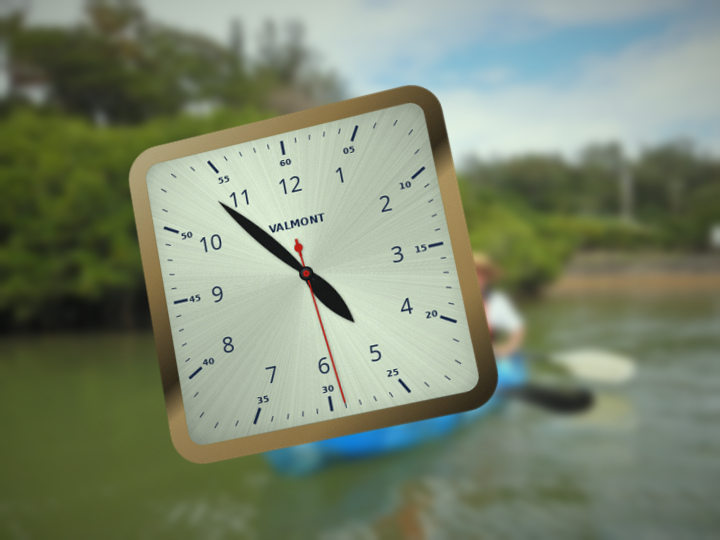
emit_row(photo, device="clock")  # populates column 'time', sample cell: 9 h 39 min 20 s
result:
4 h 53 min 29 s
